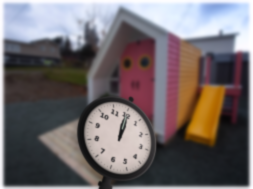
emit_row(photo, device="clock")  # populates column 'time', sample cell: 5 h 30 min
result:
12 h 00 min
